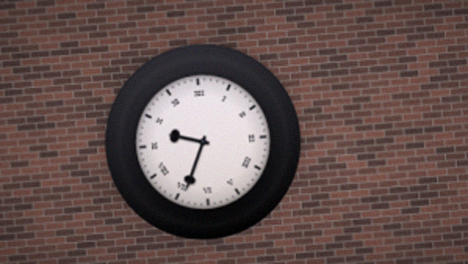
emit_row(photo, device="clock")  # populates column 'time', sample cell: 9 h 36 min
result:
9 h 34 min
